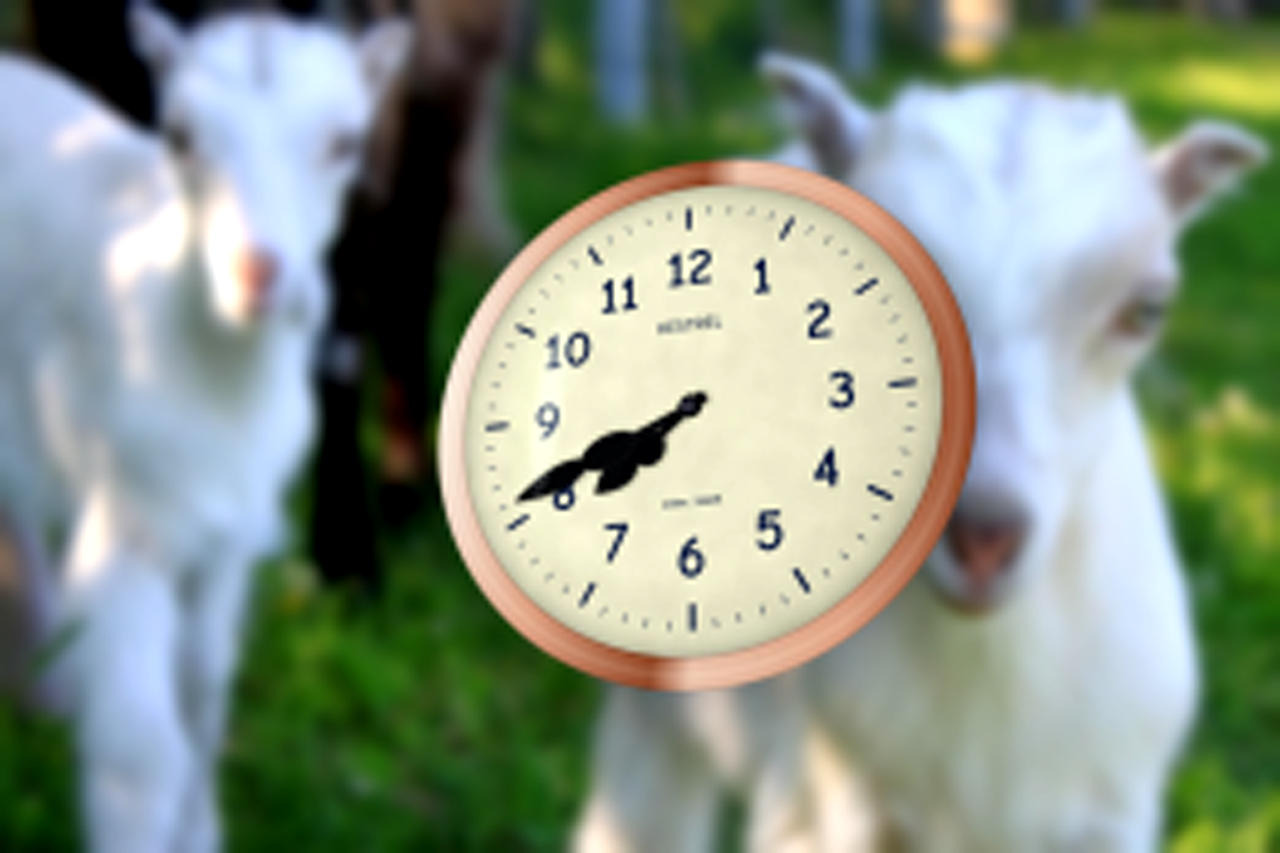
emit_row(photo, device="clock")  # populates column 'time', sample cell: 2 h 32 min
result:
7 h 41 min
